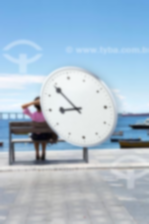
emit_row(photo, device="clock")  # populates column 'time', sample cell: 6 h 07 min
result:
8 h 54 min
